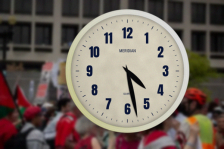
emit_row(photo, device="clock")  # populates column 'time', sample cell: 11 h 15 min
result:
4 h 28 min
